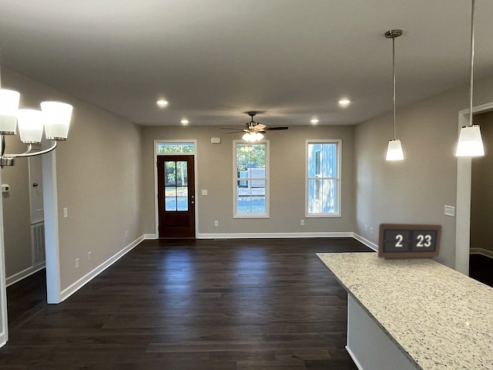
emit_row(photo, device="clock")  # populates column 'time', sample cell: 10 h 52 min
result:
2 h 23 min
